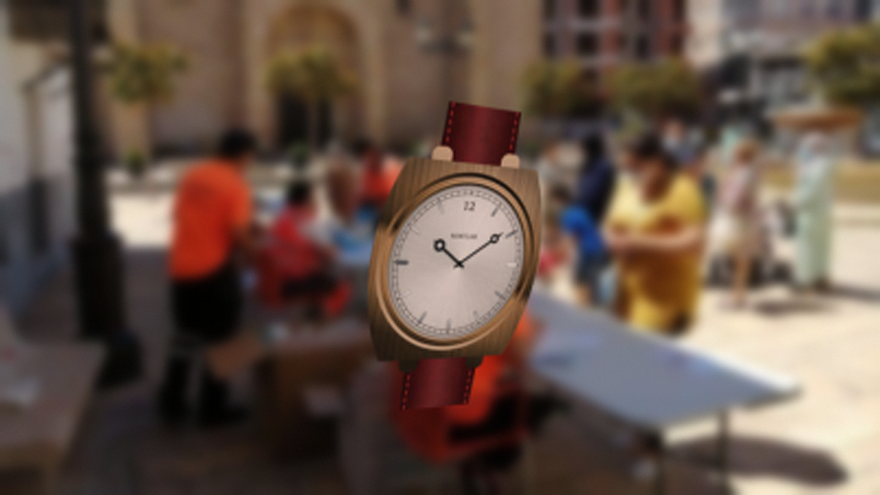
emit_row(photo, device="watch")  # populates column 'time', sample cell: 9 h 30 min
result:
10 h 09 min
